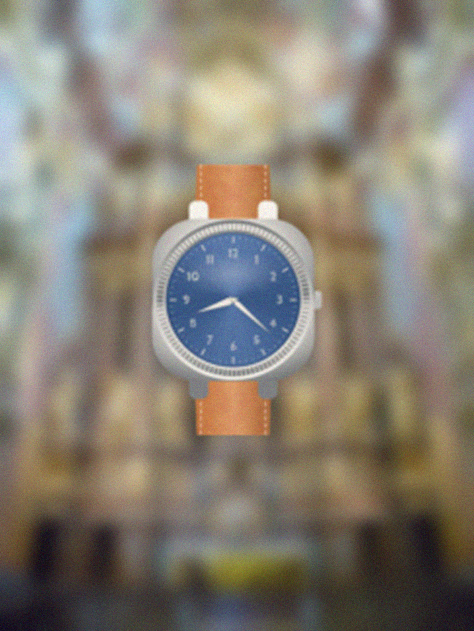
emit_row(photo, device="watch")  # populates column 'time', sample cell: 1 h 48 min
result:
8 h 22 min
